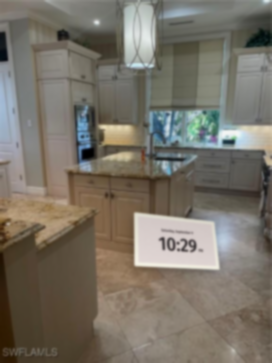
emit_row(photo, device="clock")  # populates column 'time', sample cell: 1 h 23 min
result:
10 h 29 min
